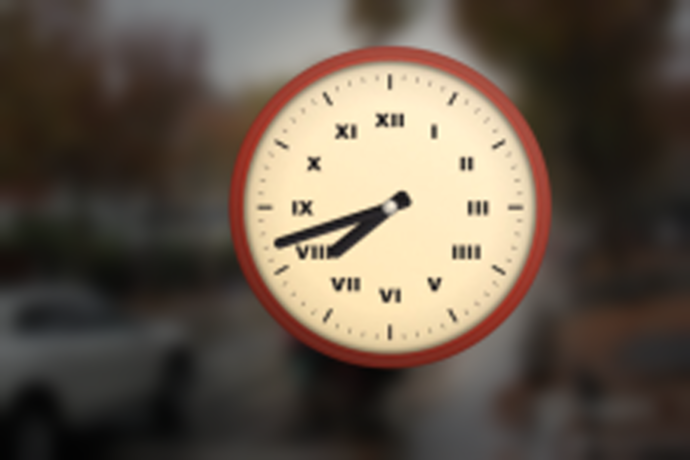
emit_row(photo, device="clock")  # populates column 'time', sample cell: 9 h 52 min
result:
7 h 42 min
